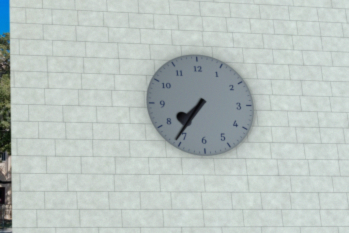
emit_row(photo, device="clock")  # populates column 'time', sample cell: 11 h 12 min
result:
7 h 36 min
